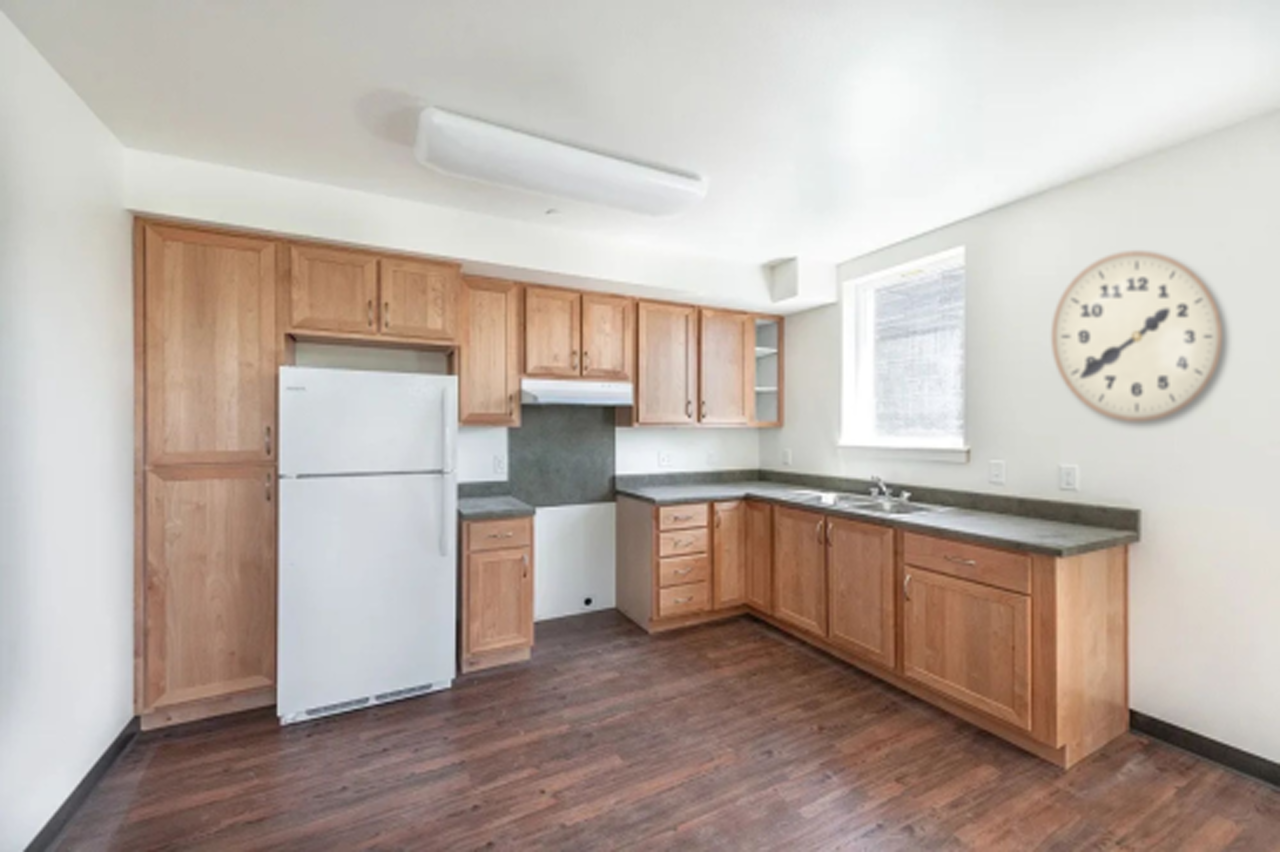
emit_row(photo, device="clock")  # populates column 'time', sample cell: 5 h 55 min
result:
1 h 39 min
